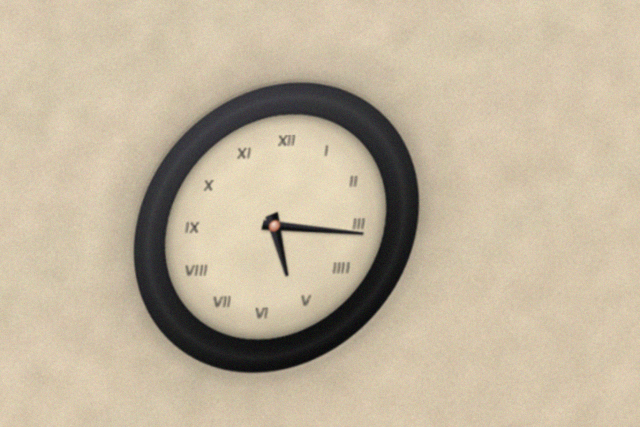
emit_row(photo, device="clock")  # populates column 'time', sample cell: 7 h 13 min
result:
5 h 16 min
